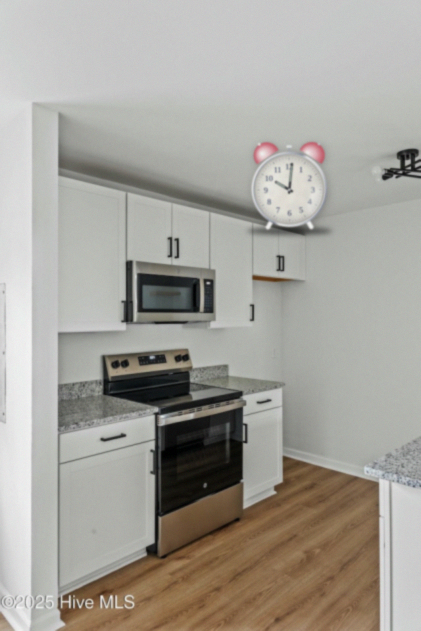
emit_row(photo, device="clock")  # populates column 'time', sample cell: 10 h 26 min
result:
10 h 01 min
